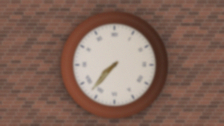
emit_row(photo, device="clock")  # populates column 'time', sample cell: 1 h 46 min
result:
7 h 37 min
